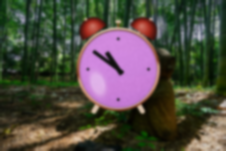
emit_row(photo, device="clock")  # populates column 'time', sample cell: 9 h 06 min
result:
10 h 51 min
